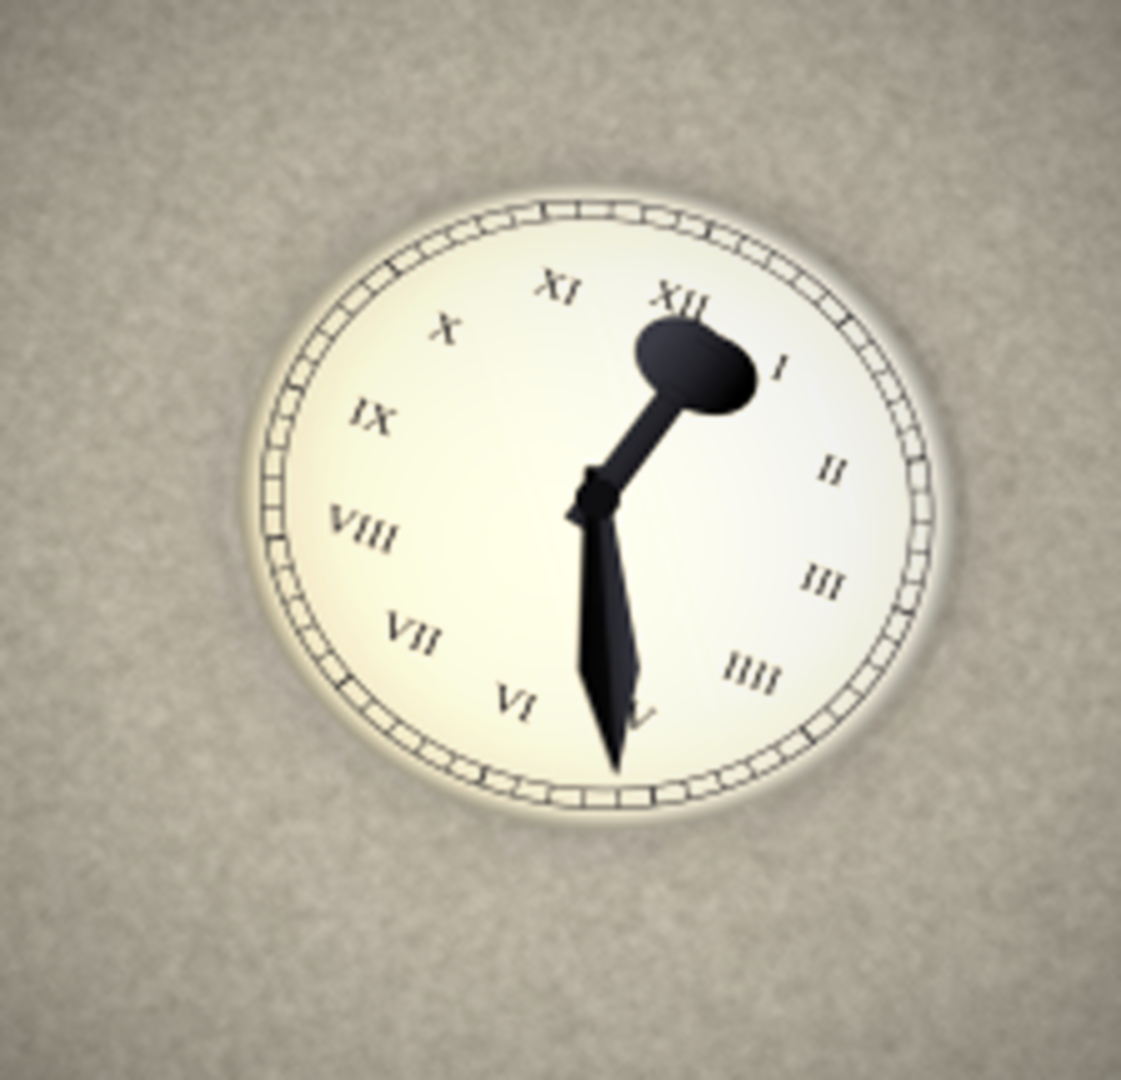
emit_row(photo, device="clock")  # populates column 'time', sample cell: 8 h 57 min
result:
12 h 26 min
